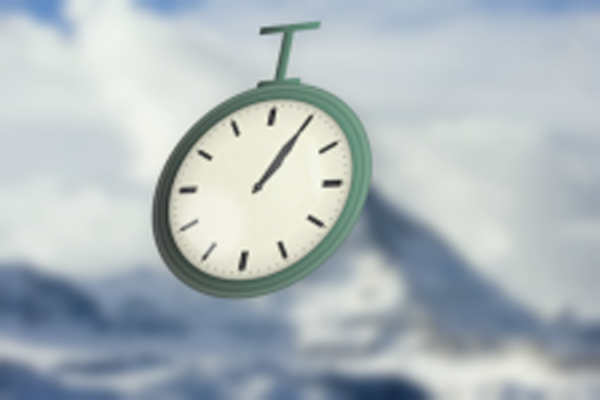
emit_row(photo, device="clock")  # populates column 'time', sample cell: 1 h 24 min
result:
1 h 05 min
